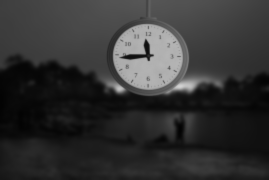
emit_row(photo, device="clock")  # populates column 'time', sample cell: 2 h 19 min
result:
11 h 44 min
